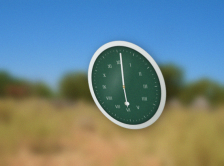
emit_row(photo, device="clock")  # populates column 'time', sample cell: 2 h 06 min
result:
6 h 01 min
